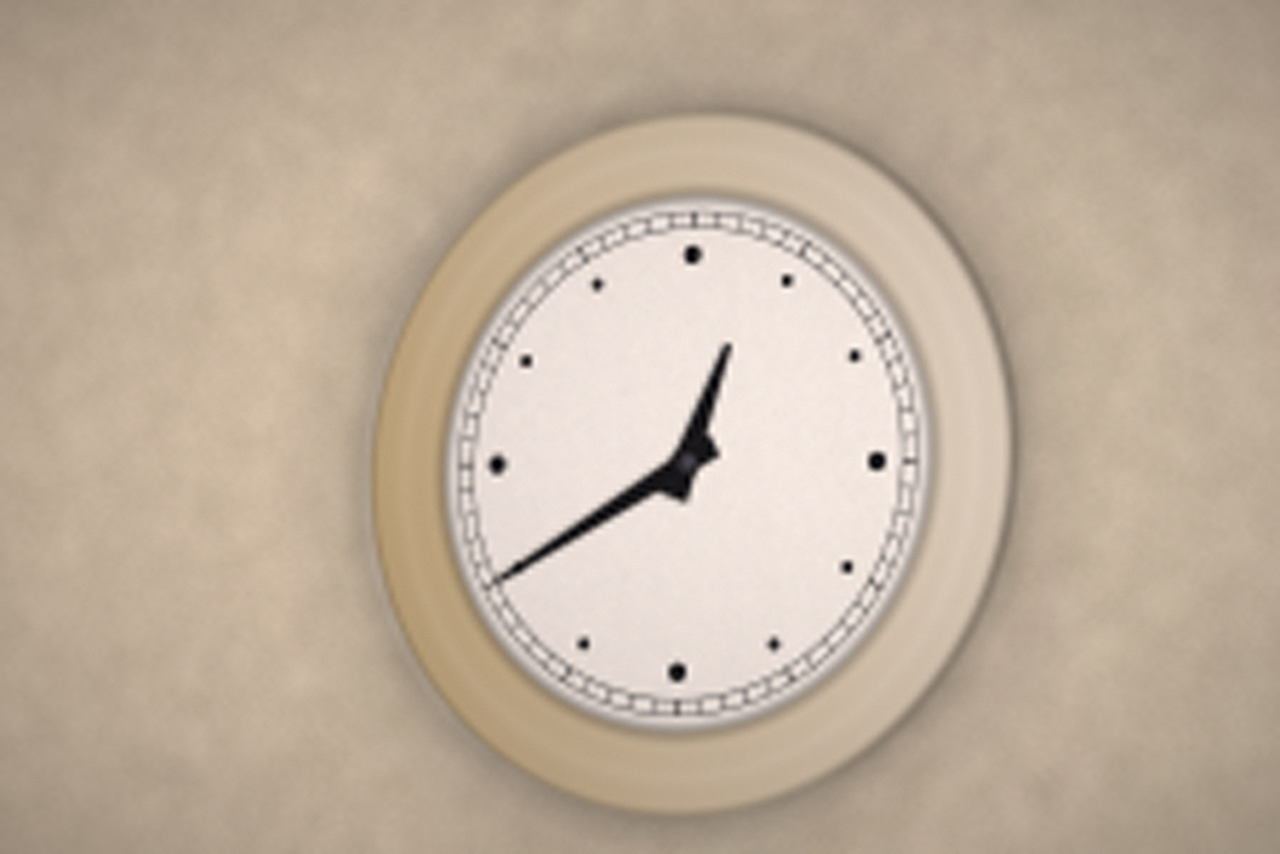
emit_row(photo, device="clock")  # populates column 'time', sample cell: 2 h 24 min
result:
12 h 40 min
